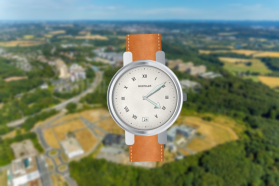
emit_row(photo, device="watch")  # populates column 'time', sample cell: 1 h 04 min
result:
4 h 09 min
